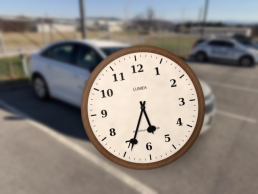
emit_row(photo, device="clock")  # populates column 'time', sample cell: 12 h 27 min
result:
5 h 34 min
